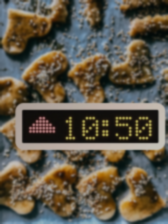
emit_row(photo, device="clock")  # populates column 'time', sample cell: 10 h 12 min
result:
10 h 50 min
